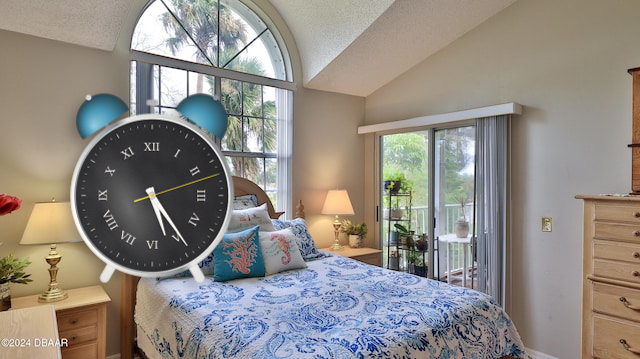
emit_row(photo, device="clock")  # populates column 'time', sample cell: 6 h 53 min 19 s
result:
5 h 24 min 12 s
